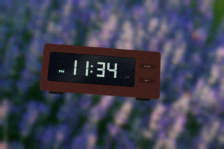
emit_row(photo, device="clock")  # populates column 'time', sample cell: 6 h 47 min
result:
11 h 34 min
